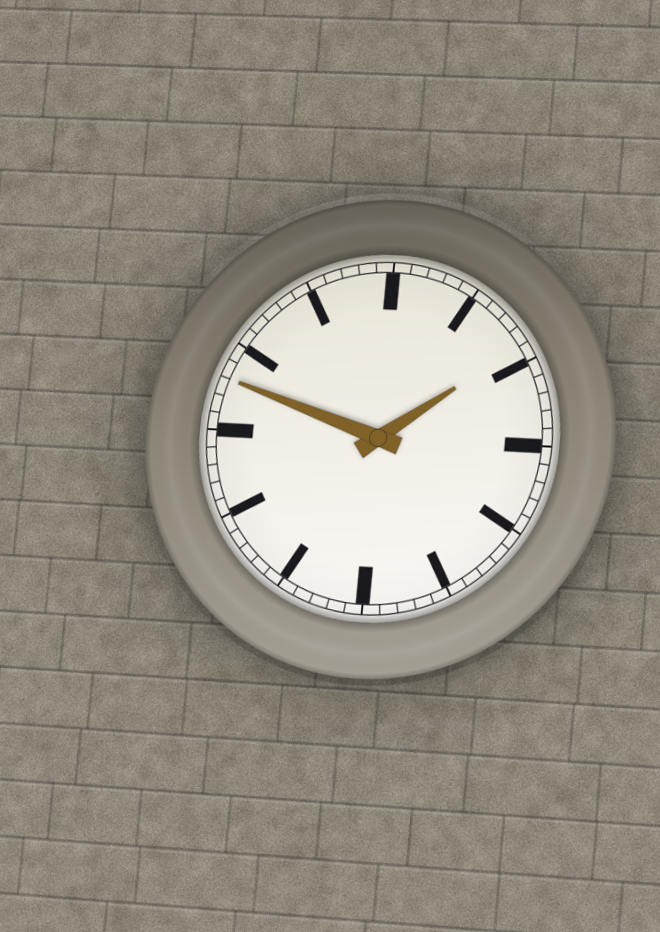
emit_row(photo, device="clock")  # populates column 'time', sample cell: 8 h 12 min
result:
1 h 48 min
